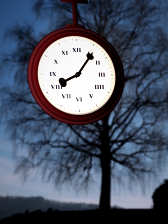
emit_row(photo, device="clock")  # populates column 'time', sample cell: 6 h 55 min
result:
8 h 06 min
